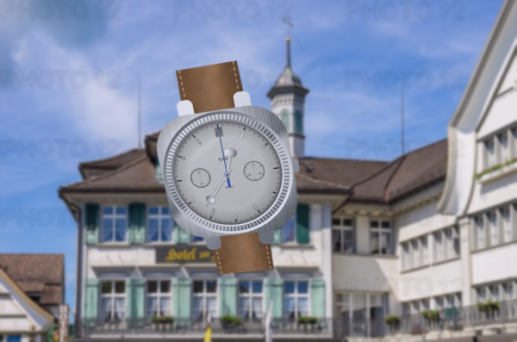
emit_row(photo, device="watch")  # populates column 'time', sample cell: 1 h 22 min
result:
12 h 37 min
